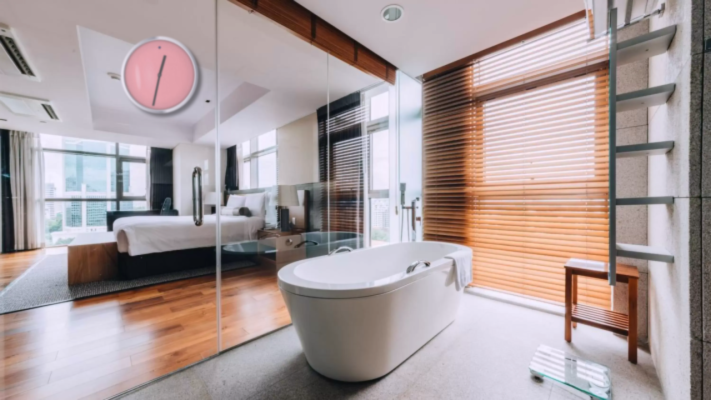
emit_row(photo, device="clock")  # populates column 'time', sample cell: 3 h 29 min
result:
12 h 32 min
